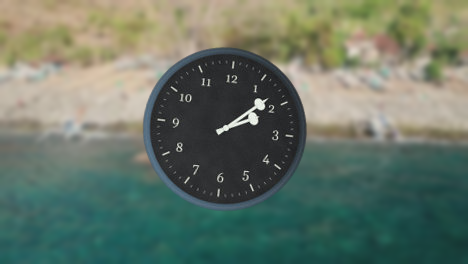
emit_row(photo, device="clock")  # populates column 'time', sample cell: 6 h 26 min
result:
2 h 08 min
